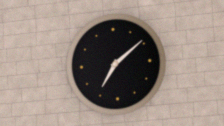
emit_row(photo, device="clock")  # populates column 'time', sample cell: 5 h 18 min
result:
7 h 09 min
